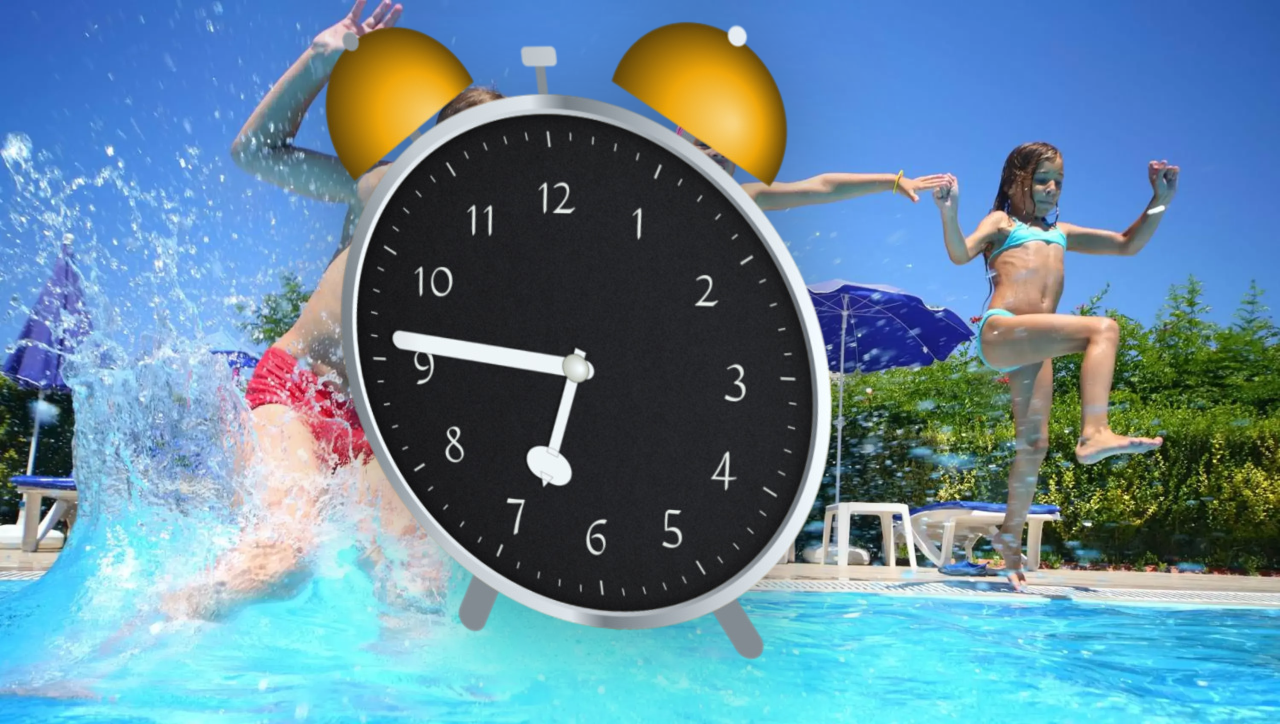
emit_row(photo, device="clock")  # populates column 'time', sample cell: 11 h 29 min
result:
6 h 46 min
